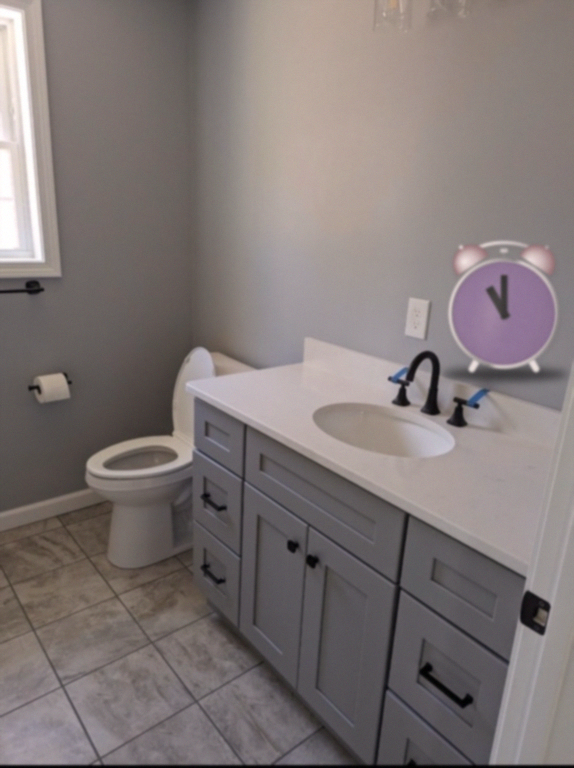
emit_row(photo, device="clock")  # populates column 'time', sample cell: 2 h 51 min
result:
11 h 00 min
